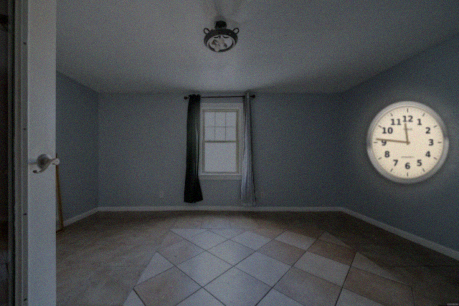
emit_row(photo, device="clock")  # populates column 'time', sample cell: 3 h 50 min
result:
11 h 46 min
